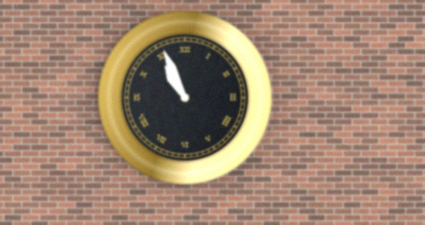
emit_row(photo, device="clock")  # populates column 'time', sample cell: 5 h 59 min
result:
10 h 56 min
